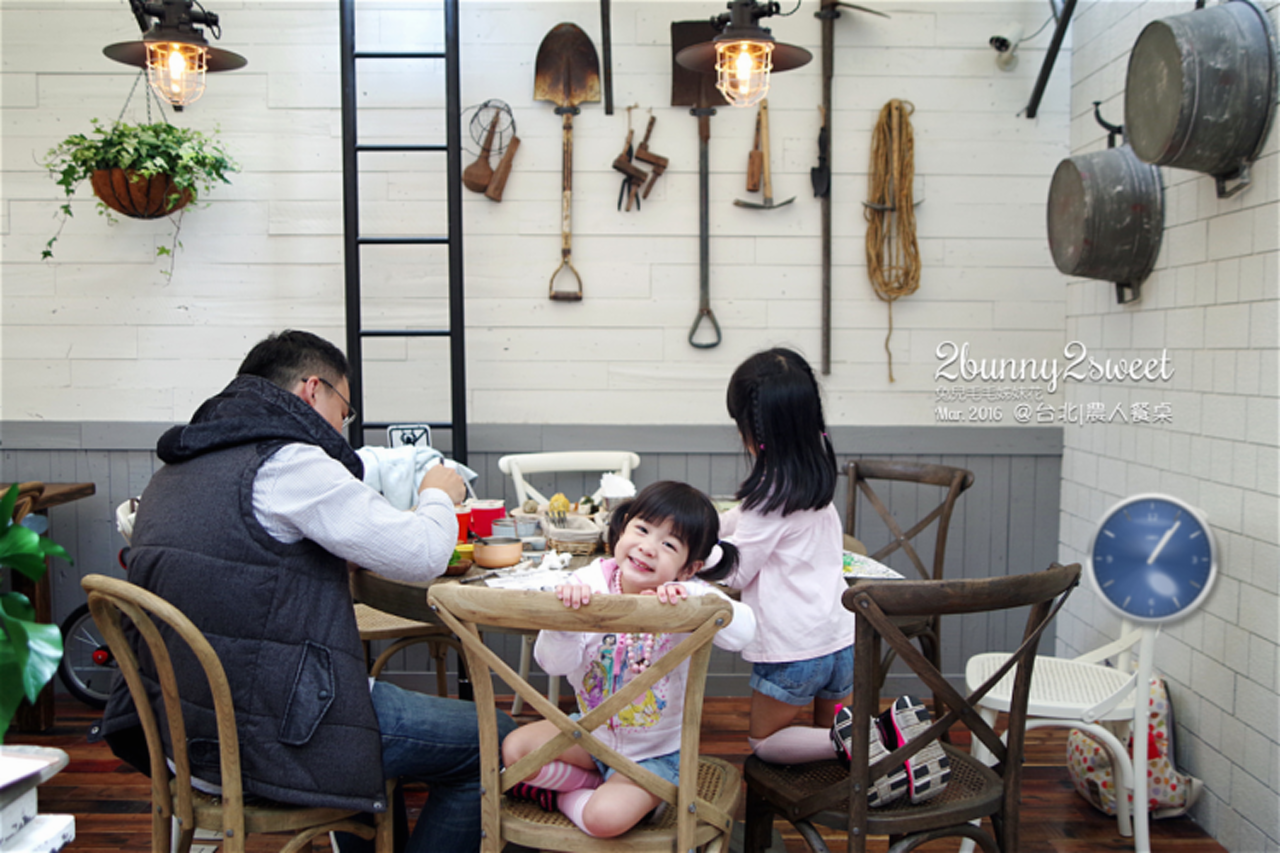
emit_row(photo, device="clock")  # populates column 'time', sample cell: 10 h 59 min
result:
1 h 06 min
